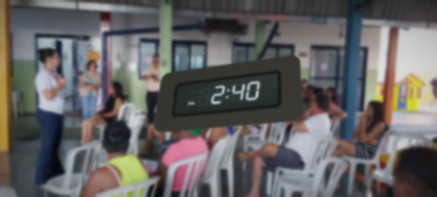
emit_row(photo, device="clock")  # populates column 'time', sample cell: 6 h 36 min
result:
2 h 40 min
